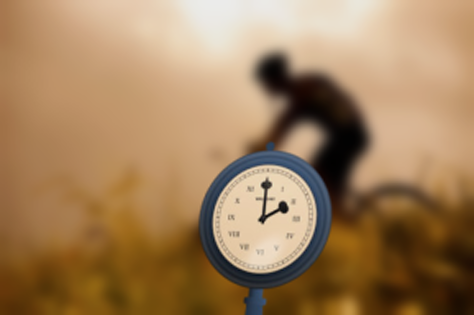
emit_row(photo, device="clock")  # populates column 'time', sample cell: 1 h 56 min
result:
2 h 00 min
